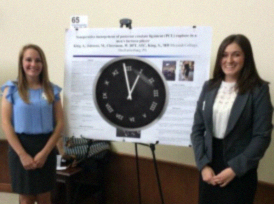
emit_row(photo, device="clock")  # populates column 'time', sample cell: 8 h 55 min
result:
12 h 59 min
